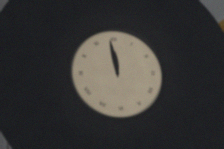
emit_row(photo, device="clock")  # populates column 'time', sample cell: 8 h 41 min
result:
11 h 59 min
